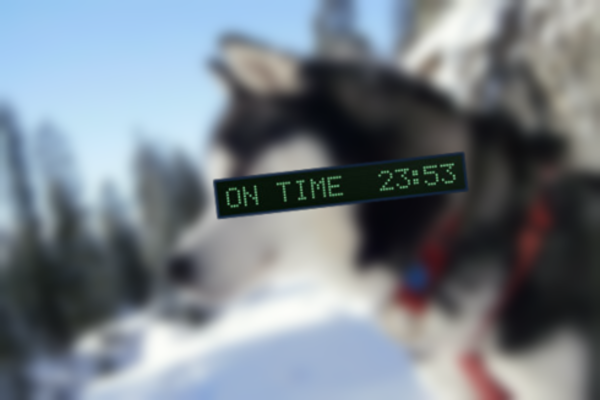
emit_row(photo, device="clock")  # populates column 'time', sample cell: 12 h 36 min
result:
23 h 53 min
